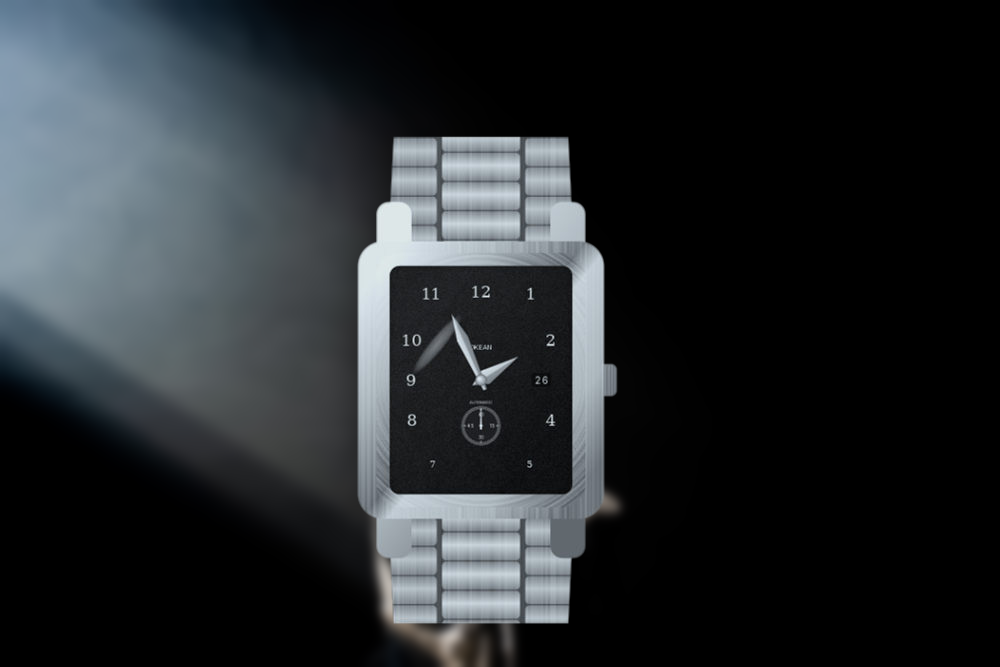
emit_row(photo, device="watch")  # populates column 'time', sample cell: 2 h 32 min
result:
1 h 56 min
